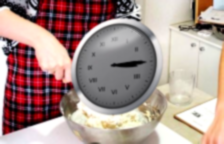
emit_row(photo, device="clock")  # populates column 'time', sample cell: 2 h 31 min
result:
3 h 15 min
